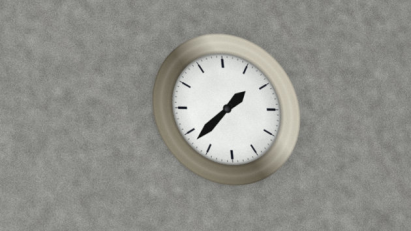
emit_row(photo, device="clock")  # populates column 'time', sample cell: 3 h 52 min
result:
1 h 38 min
